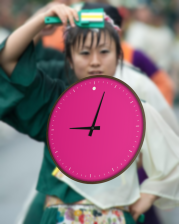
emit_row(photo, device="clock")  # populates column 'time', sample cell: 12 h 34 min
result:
9 h 03 min
